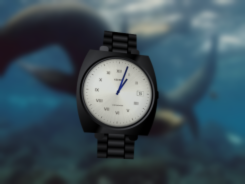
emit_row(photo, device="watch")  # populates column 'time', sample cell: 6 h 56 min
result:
1 h 03 min
